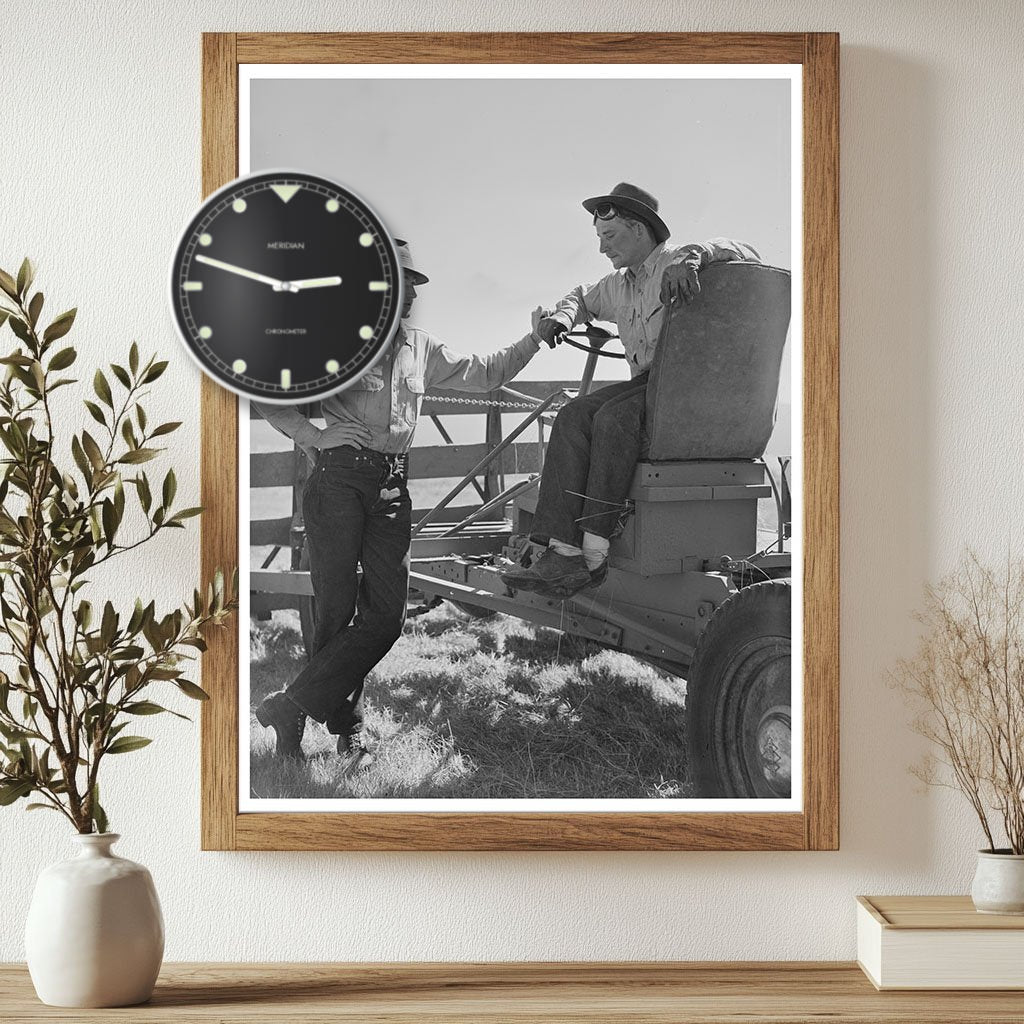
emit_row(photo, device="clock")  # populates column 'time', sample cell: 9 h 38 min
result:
2 h 48 min
